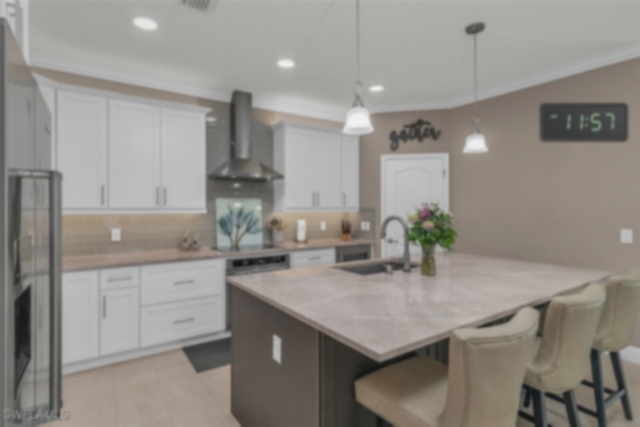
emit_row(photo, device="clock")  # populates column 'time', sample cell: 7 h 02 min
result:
11 h 57 min
